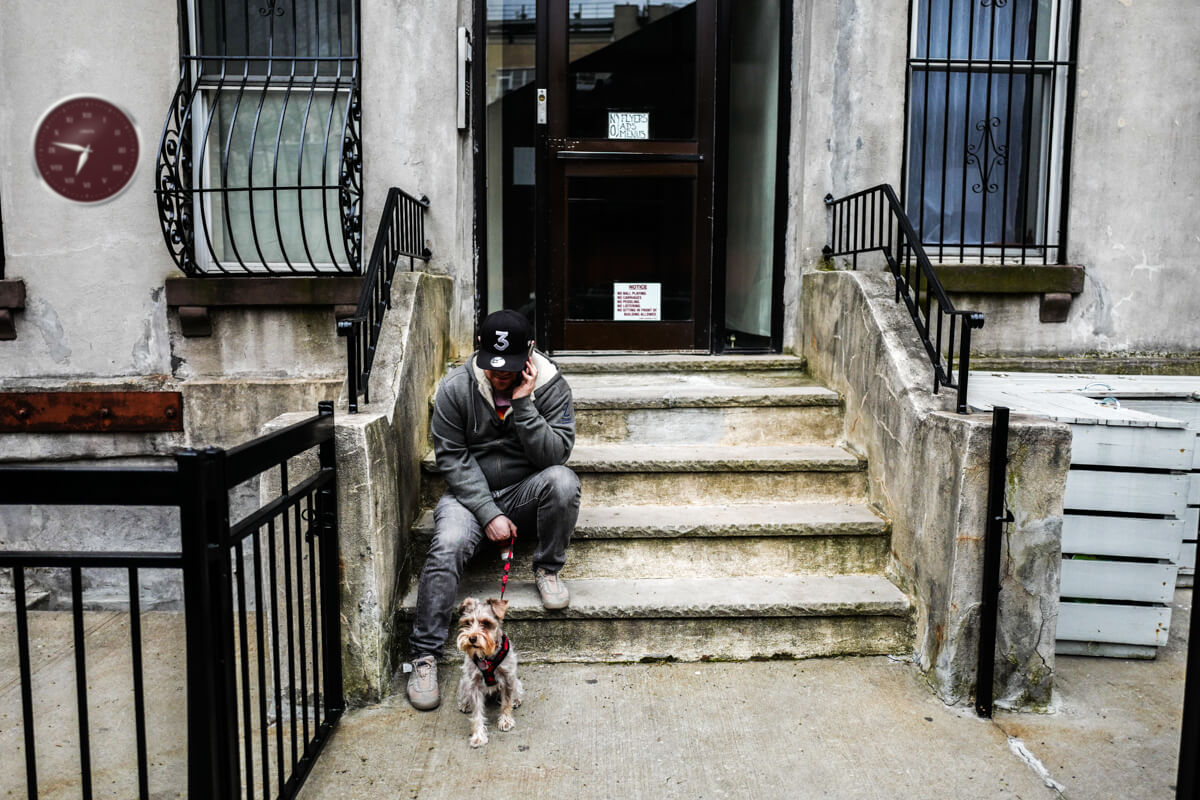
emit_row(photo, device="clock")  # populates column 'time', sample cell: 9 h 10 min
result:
6 h 47 min
